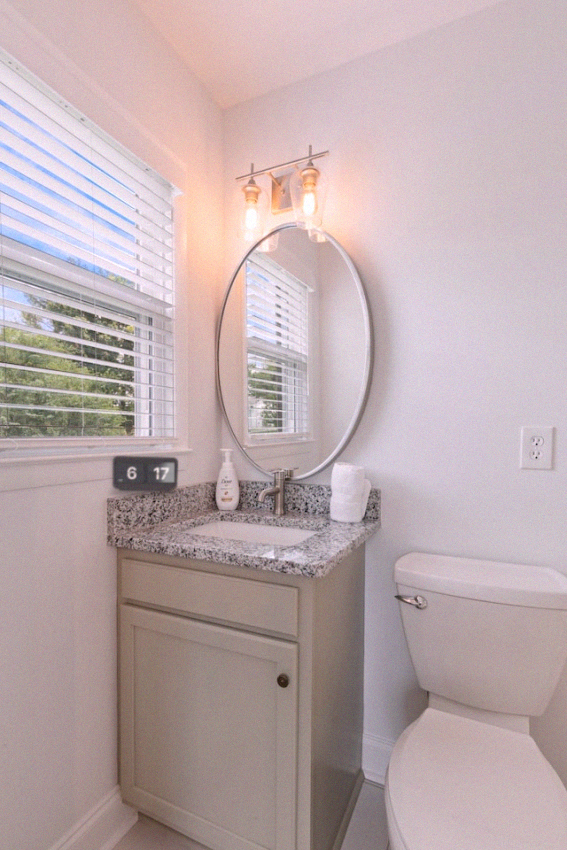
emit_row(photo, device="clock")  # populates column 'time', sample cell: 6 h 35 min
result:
6 h 17 min
